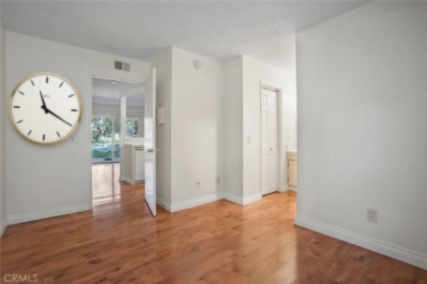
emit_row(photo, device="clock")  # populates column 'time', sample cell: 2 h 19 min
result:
11 h 20 min
